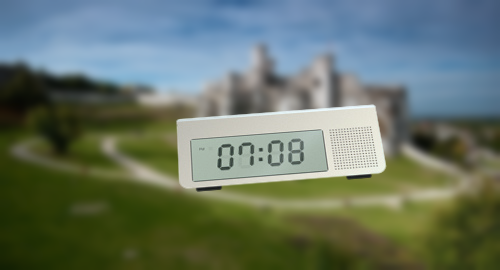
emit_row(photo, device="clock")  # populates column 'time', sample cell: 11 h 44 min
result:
7 h 08 min
